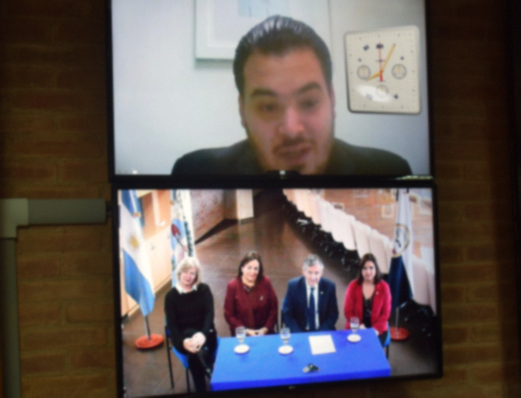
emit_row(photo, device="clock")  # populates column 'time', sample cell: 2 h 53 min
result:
8 h 05 min
